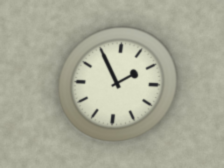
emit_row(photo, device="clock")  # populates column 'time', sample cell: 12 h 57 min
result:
1 h 55 min
